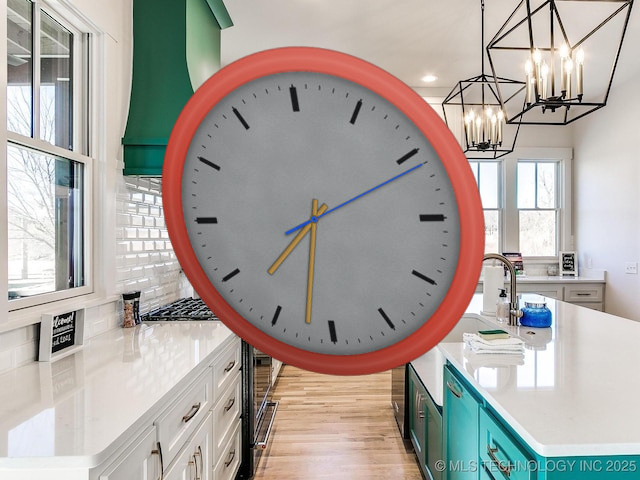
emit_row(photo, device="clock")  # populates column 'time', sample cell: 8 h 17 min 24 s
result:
7 h 32 min 11 s
